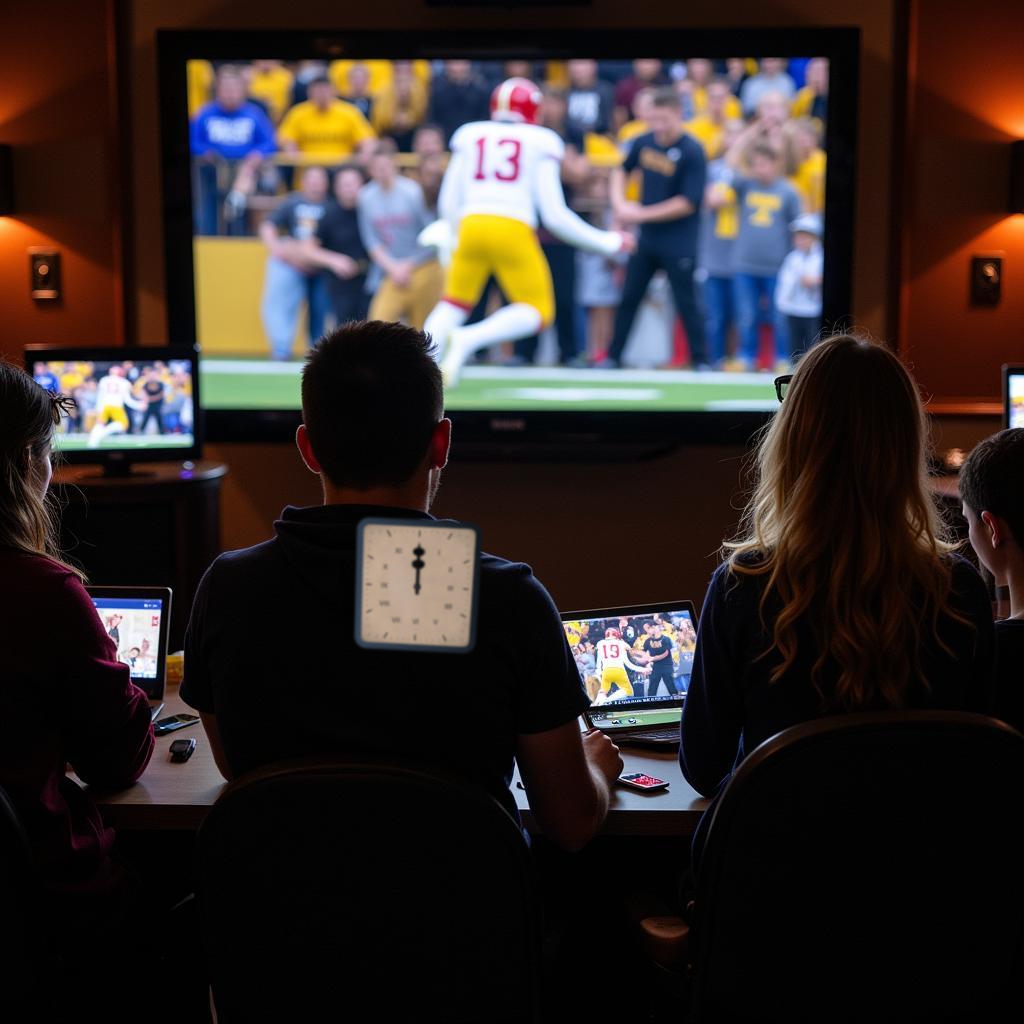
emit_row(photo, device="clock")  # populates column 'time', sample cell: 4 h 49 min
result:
12 h 00 min
